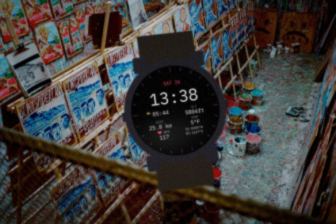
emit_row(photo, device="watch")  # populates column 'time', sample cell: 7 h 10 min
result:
13 h 38 min
